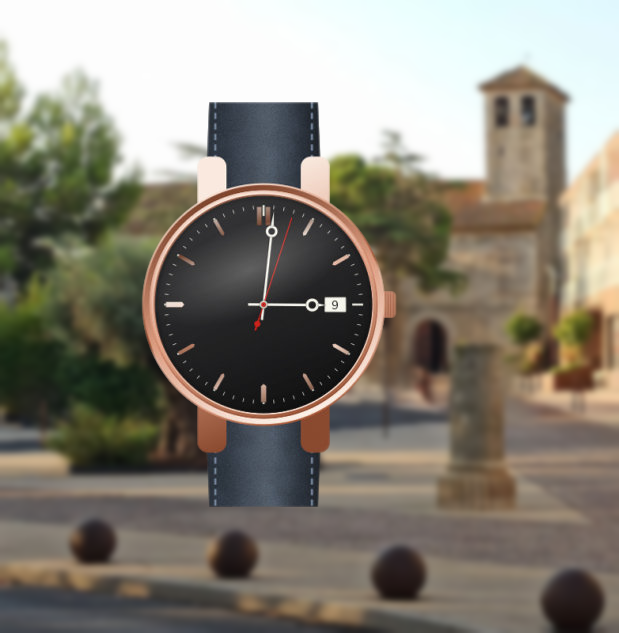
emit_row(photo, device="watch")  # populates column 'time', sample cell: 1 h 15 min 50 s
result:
3 h 01 min 03 s
